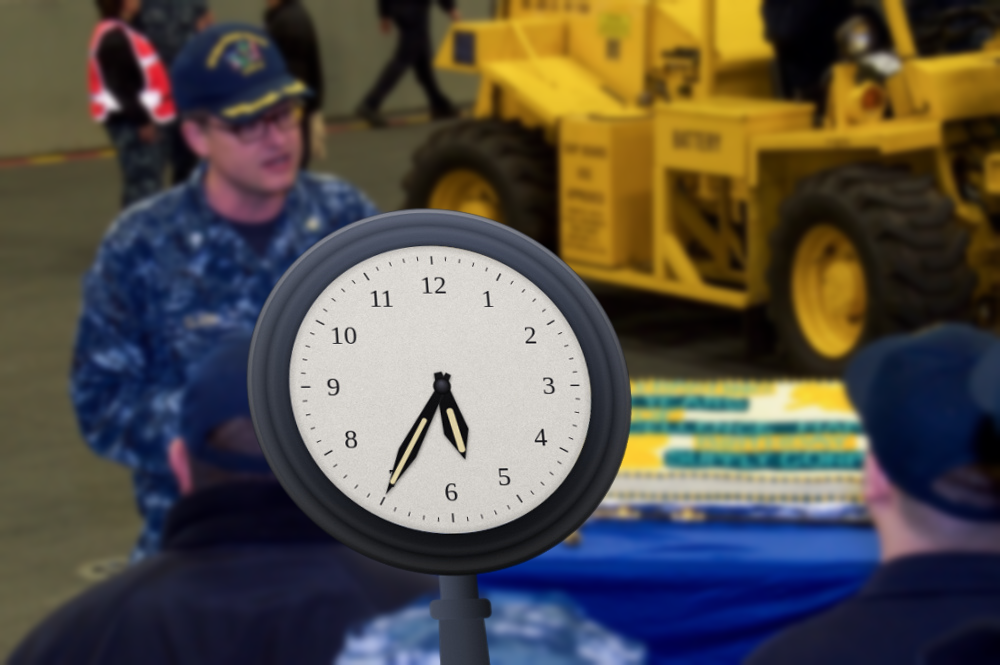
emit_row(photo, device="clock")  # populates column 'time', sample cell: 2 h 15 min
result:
5 h 35 min
